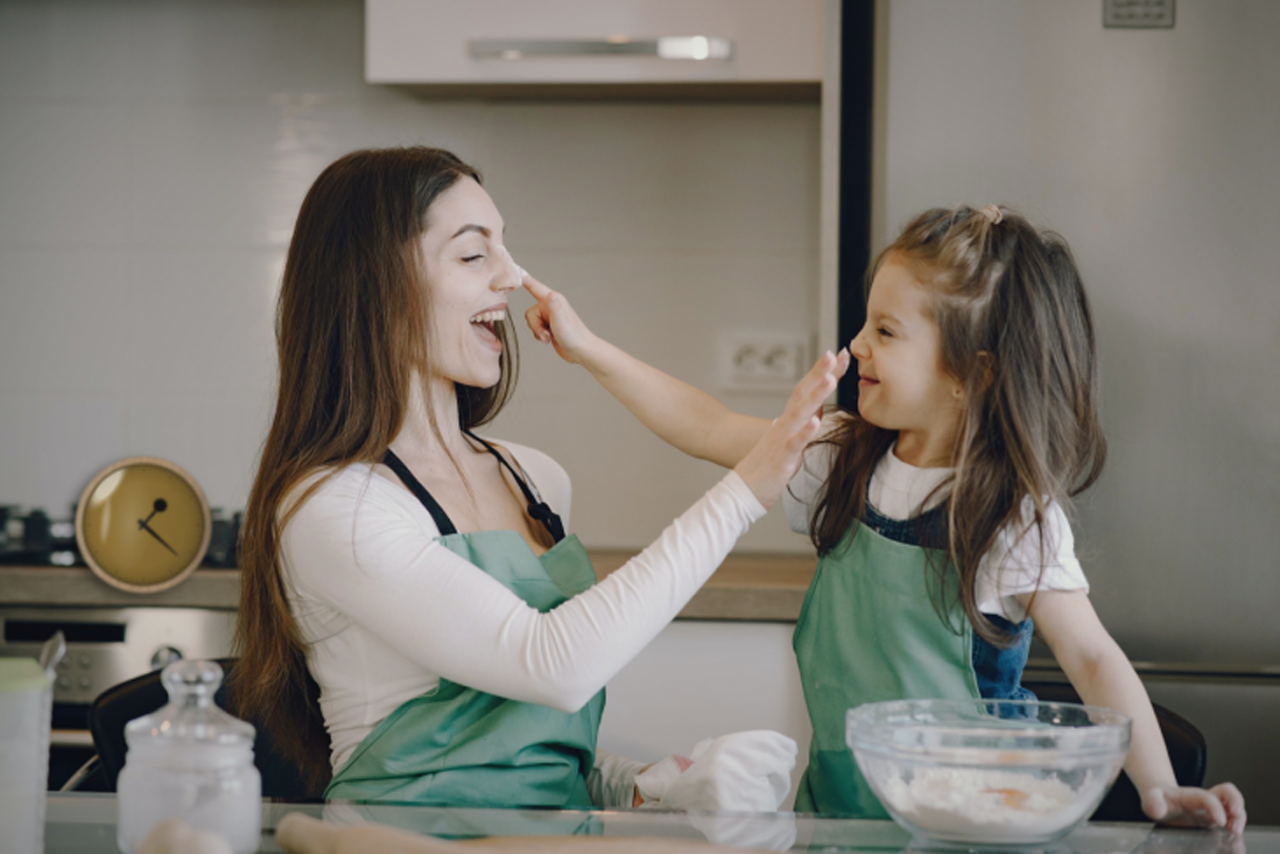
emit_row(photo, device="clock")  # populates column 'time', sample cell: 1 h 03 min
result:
1 h 22 min
